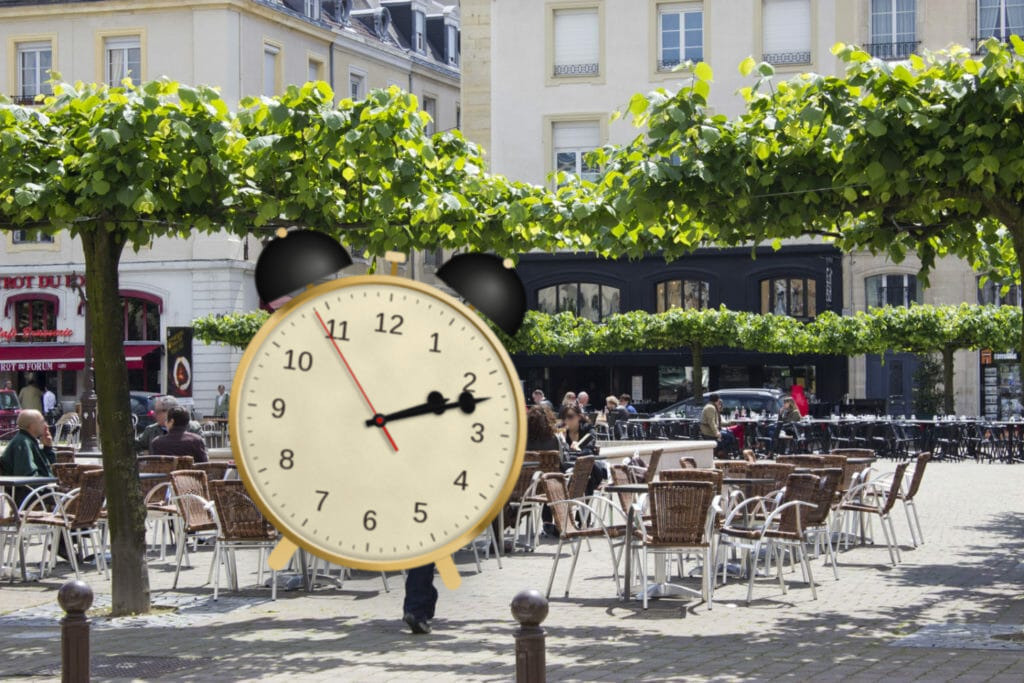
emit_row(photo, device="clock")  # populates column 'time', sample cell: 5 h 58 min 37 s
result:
2 h 11 min 54 s
